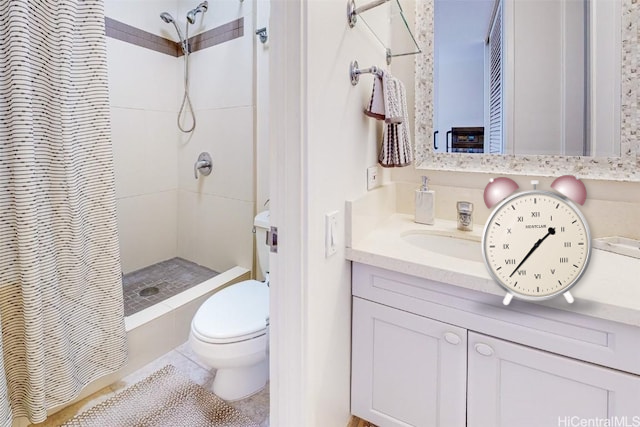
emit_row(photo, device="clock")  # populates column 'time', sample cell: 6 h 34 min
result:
1 h 37 min
